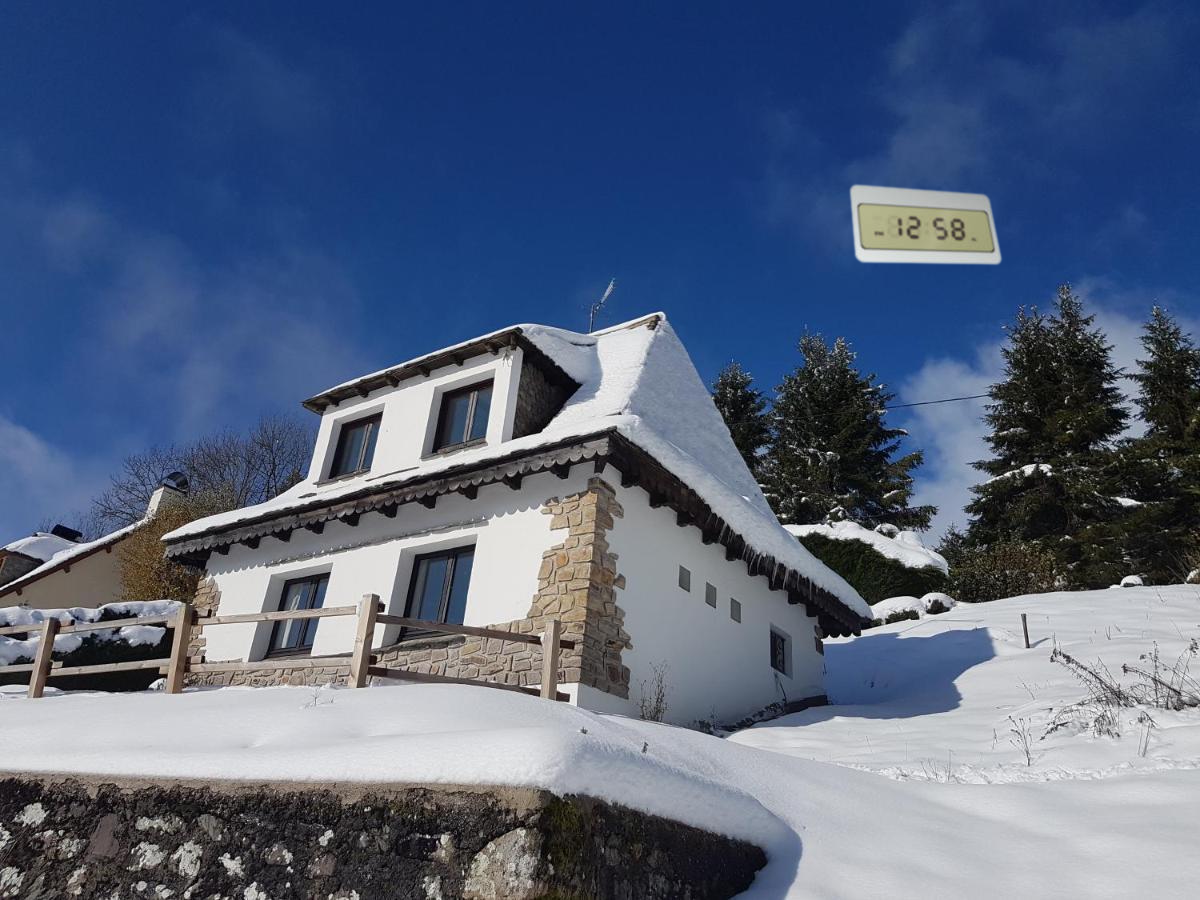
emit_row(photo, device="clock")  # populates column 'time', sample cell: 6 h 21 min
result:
12 h 58 min
